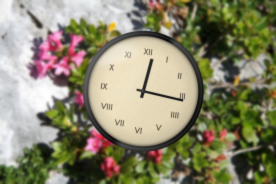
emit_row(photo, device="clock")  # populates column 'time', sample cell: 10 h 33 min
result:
12 h 16 min
